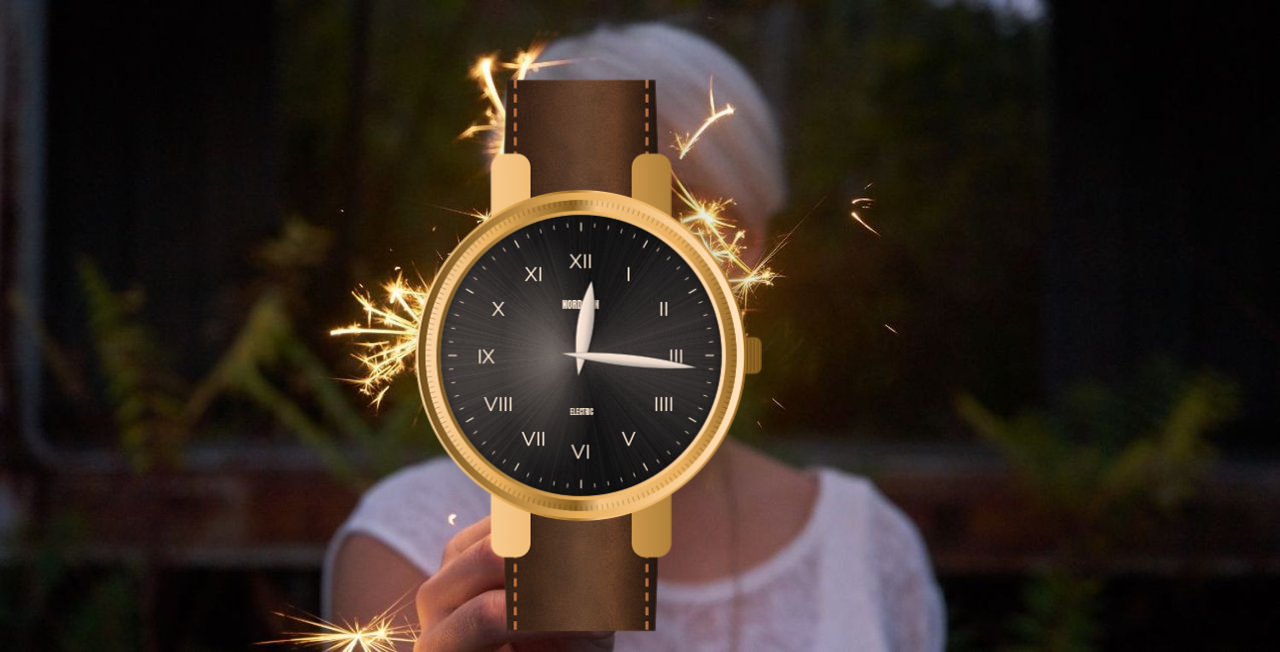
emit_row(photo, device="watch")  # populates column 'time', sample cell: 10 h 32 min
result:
12 h 16 min
